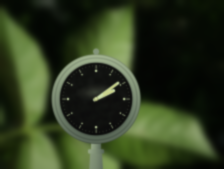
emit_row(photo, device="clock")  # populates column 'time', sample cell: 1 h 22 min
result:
2 h 09 min
